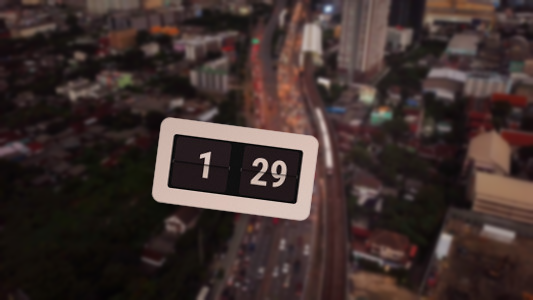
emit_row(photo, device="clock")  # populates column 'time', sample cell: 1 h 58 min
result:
1 h 29 min
